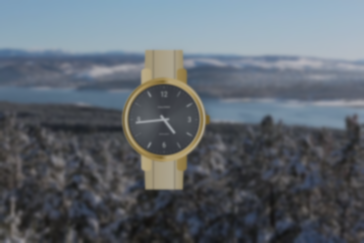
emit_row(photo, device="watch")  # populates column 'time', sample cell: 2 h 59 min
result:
4 h 44 min
